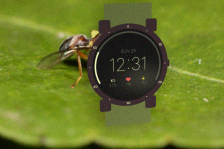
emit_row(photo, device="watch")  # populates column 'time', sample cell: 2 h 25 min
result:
12 h 31 min
